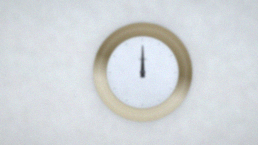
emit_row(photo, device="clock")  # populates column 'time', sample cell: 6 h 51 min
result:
12 h 00 min
